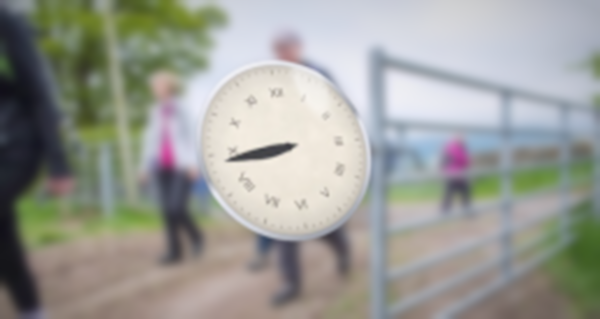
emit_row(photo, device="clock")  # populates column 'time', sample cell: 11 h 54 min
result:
8 h 44 min
